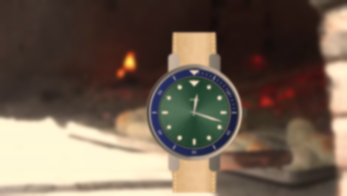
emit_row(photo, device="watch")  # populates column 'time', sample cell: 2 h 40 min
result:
12 h 18 min
